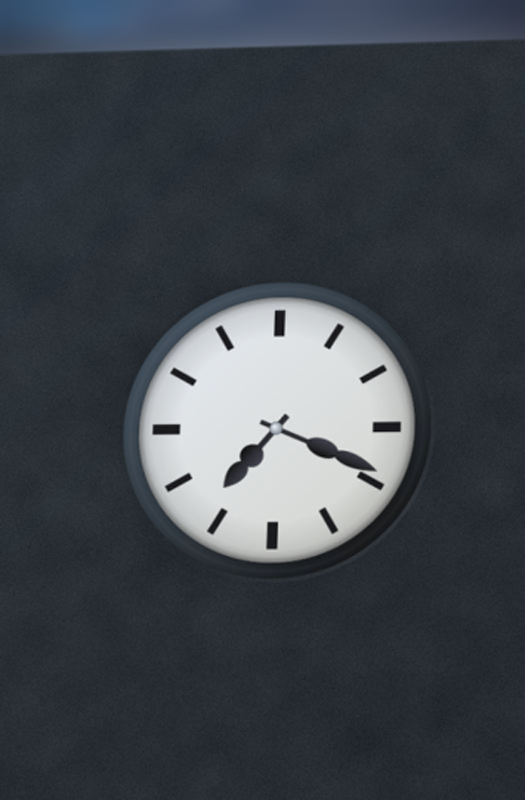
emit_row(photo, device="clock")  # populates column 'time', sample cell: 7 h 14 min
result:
7 h 19 min
